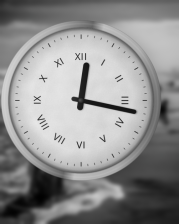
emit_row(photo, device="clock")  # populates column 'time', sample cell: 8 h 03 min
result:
12 h 17 min
